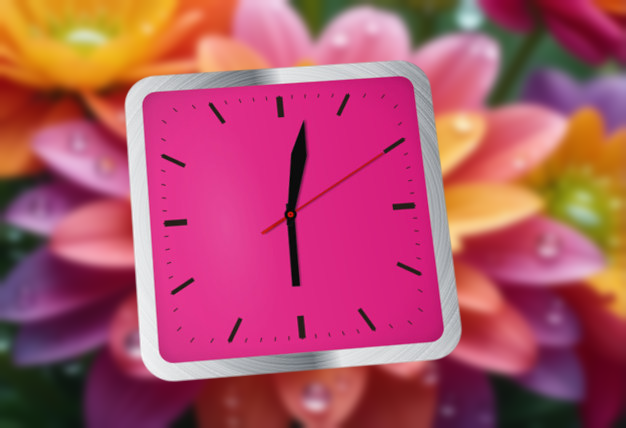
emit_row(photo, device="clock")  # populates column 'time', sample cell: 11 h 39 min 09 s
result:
6 h 02 min 10 s
